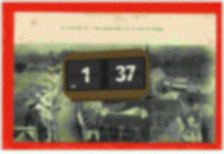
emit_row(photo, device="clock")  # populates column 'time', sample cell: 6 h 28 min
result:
1 h 37 min
